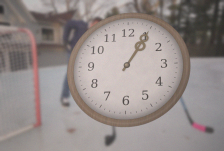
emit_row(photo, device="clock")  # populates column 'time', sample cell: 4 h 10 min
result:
1 h 05 min
